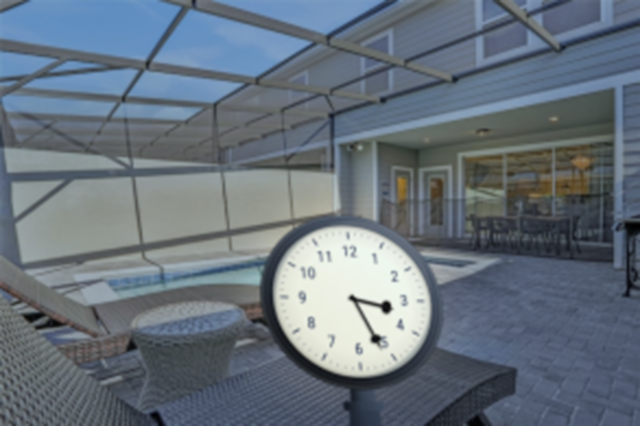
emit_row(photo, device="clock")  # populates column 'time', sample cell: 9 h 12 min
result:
3 h 26 min
